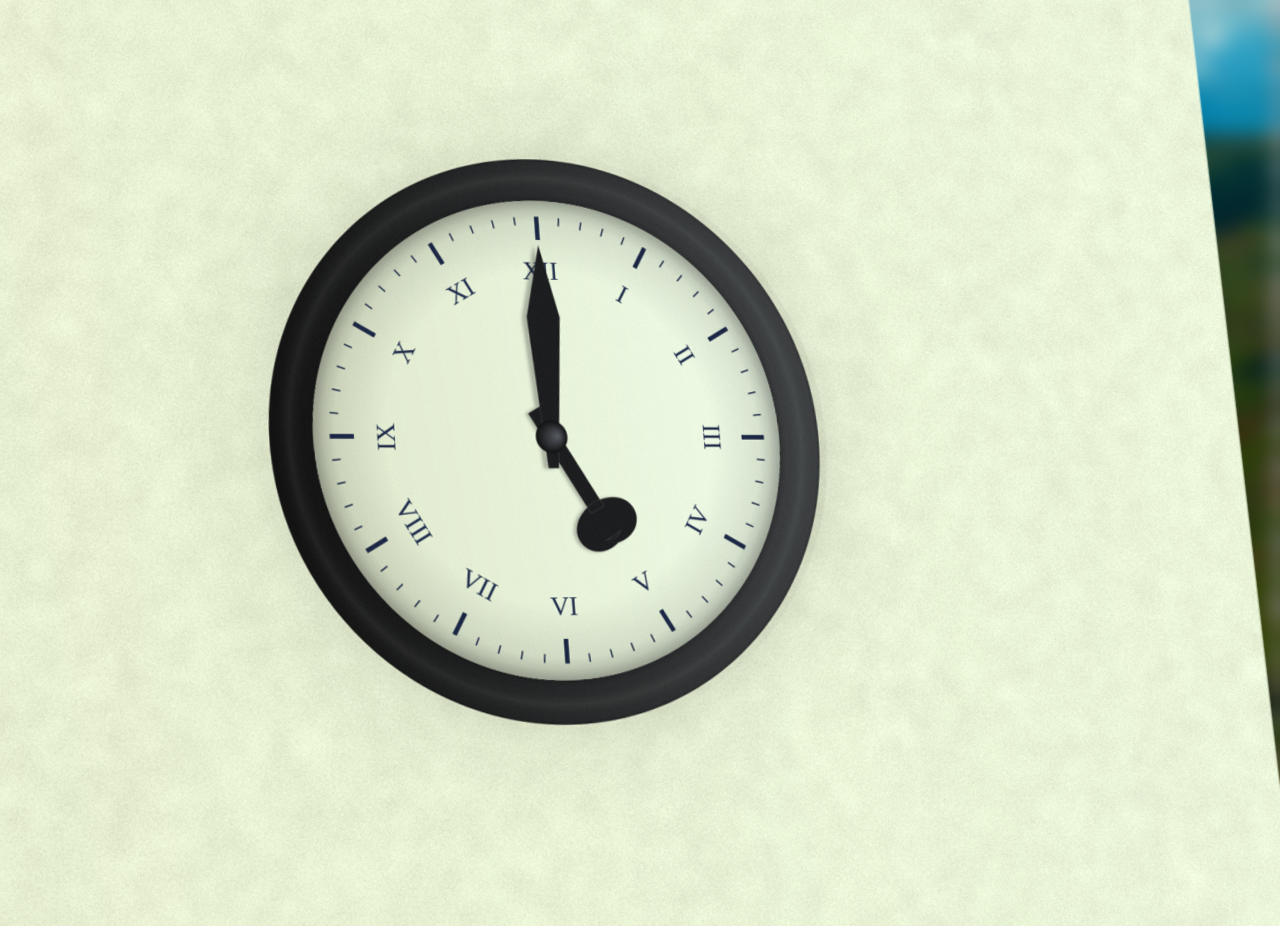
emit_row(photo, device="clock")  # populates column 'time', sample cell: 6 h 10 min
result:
5 h 00 min
